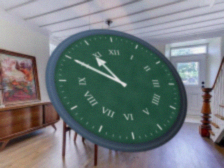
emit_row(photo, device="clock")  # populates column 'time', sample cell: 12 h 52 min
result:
10 h 50 min
